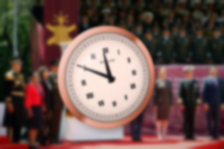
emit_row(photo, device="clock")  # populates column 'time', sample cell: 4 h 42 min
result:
11 h 50 min
